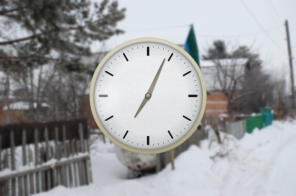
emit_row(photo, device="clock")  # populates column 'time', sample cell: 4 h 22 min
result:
7 h 04 min
